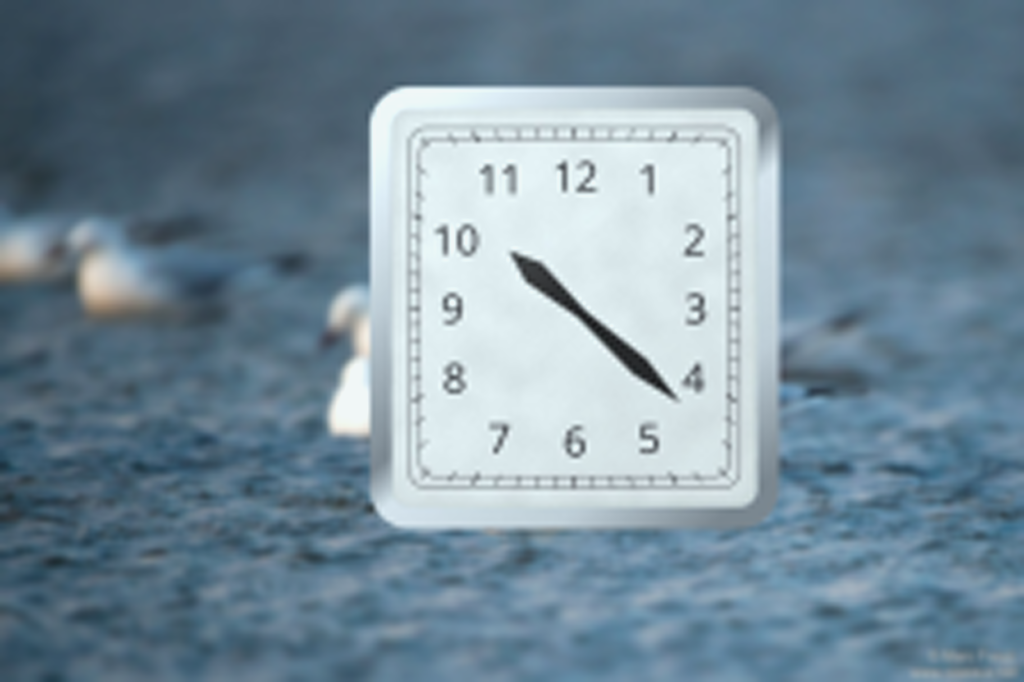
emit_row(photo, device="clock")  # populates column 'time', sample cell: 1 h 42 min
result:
10 h 22 min
